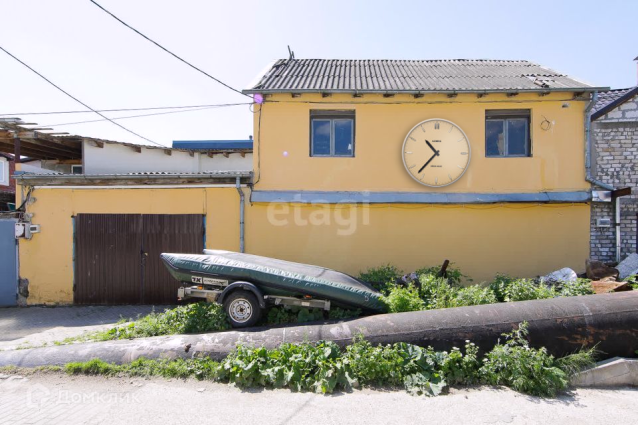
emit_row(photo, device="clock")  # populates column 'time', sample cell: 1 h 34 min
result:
10 h 37 min
